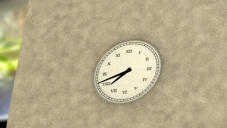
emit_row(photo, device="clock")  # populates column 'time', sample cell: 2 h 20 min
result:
7 h 42 min
